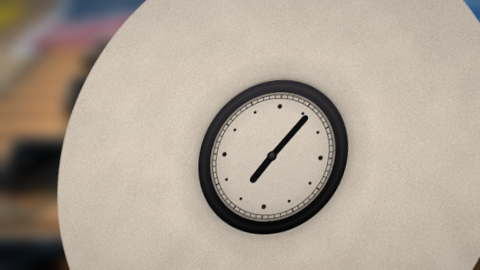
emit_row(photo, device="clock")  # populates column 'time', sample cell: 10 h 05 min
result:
7 h 06 min
